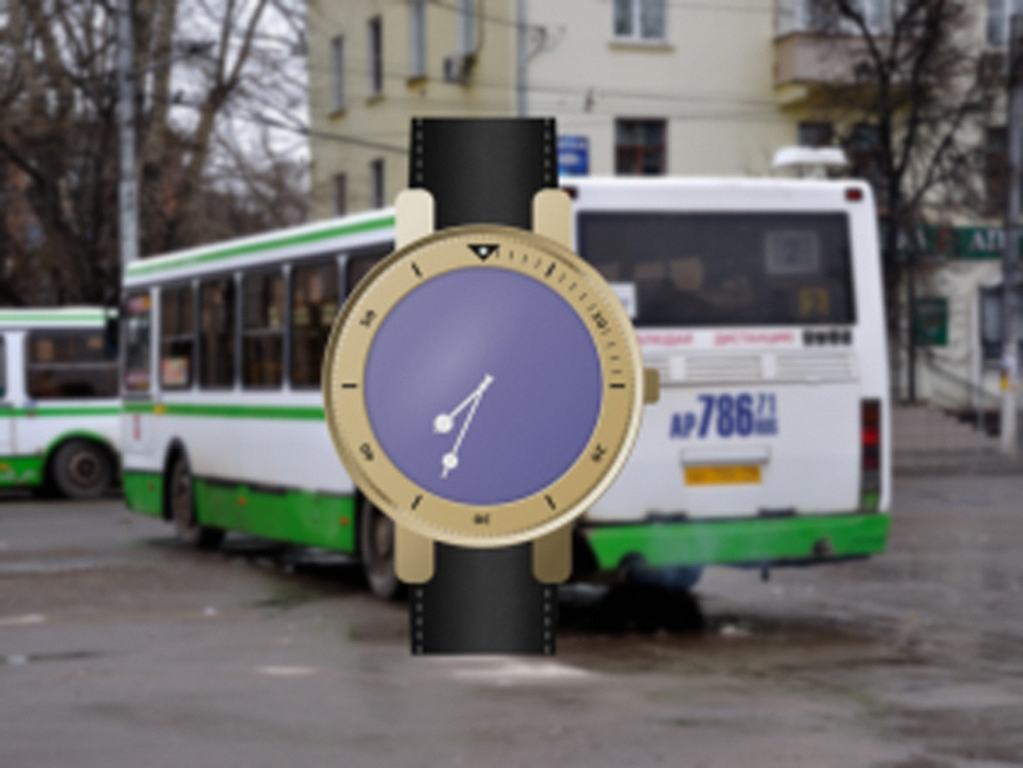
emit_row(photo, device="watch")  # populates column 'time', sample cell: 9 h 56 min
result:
7 h 34 min
